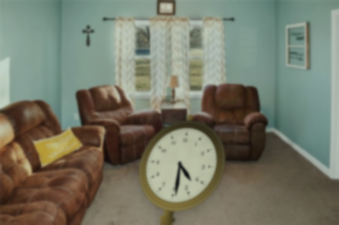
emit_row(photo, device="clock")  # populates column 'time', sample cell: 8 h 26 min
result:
4 h 29 min
